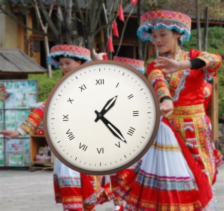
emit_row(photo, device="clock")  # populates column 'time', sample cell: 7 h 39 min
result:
1 h 23 min
